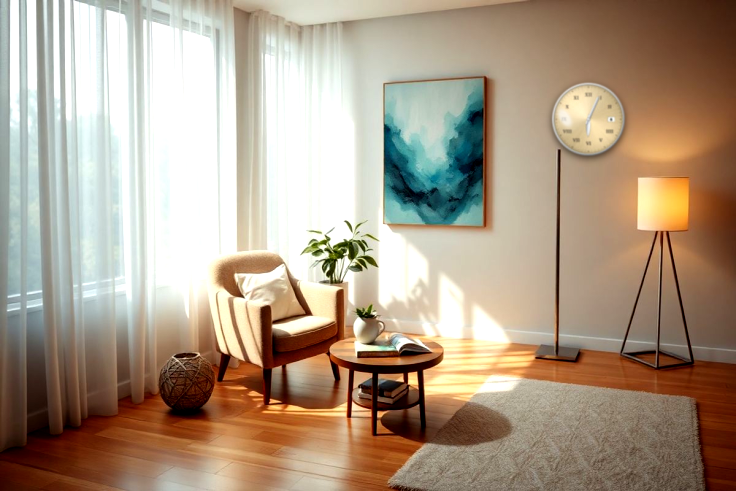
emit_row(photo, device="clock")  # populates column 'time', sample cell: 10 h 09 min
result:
6 h 04 min
